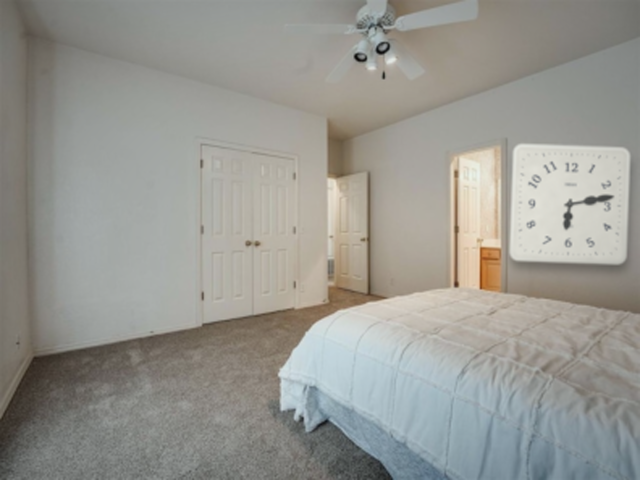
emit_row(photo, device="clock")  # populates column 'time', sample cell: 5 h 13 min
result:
6 h 13 min
